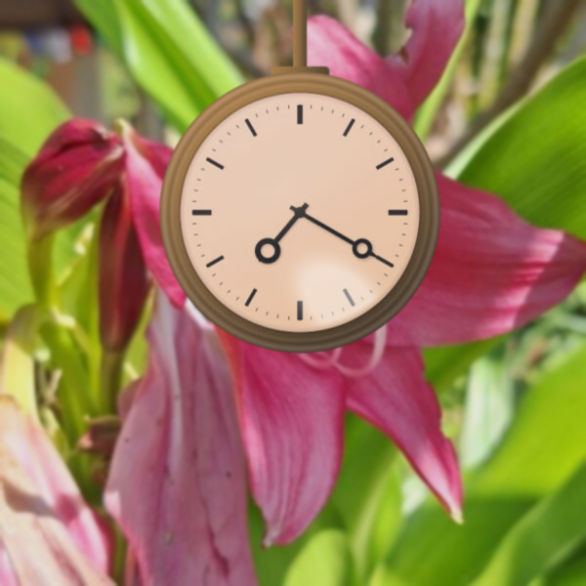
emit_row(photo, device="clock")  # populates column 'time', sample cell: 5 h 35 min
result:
7 h 20 min
